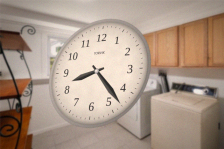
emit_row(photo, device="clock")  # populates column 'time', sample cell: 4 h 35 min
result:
8 h 23 min
